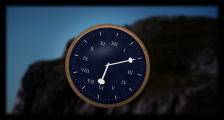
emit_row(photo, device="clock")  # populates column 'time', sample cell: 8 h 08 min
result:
6 h 10 min
